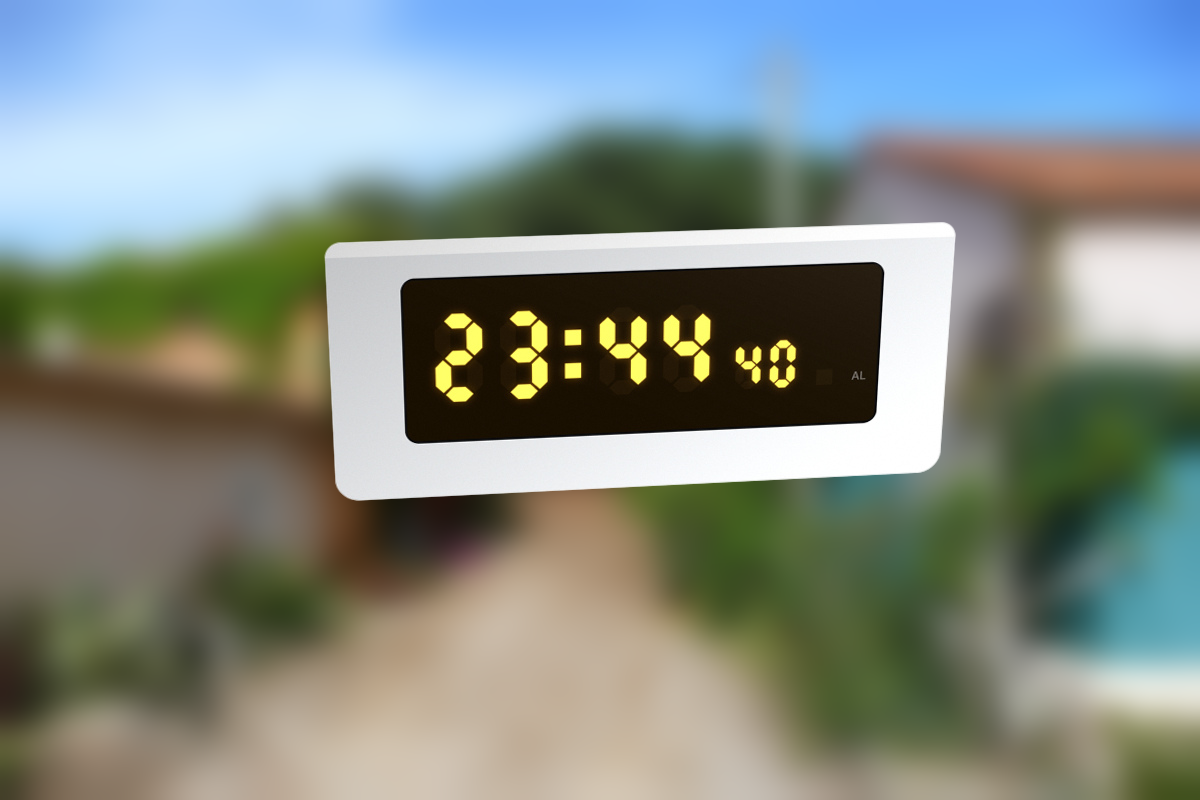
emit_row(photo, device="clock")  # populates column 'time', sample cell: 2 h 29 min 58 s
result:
23 h 44 min 40 s
